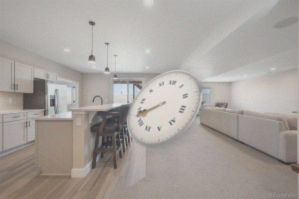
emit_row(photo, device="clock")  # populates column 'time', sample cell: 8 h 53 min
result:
7 h 39 min
